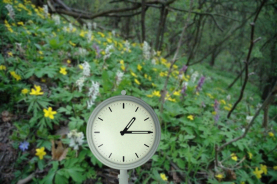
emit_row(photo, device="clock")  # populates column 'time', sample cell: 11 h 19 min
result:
1 h 15 min
